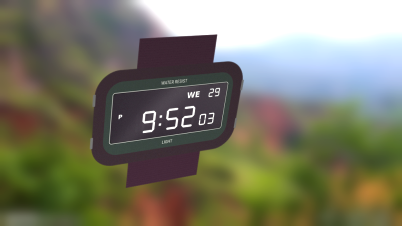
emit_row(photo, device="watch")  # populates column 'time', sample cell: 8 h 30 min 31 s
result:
9 h 52 min 03 s
